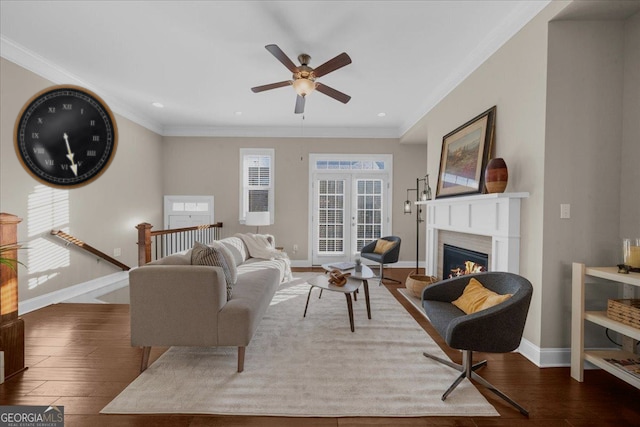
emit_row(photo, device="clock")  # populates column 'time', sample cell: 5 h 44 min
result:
5 h 27 min
